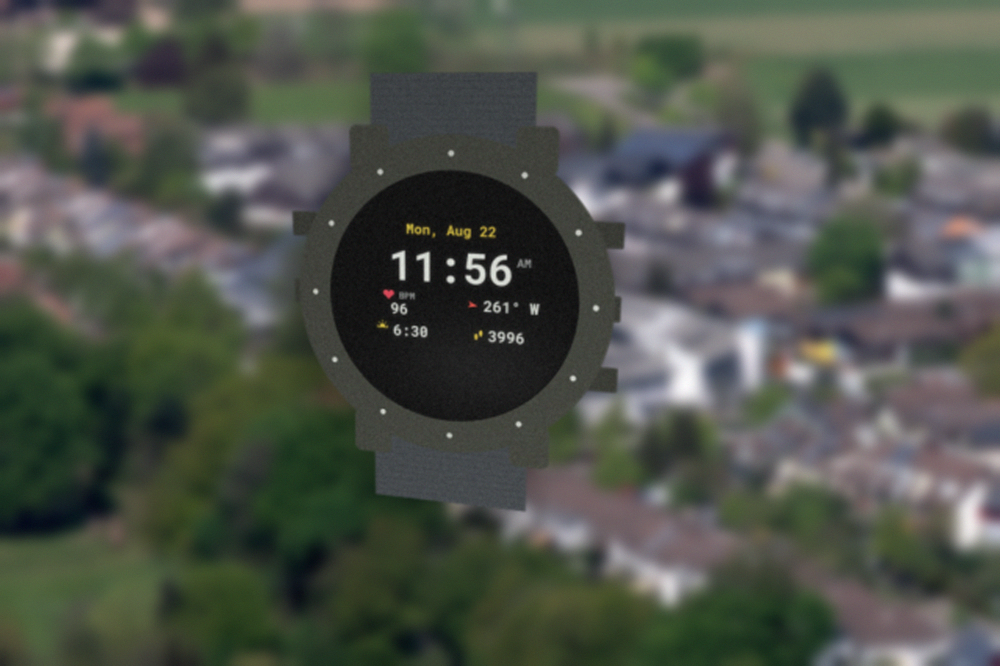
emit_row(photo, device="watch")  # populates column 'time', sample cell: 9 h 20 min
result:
11 h 56 min
